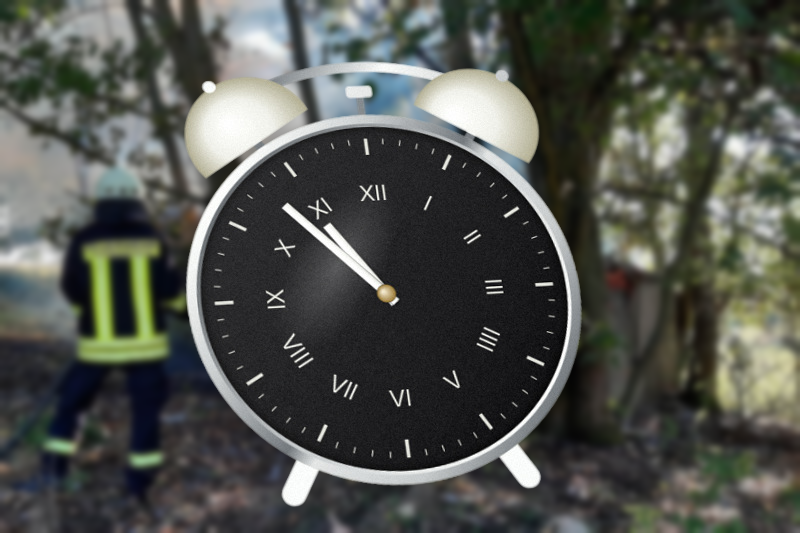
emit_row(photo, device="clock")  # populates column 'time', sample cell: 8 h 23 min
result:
10 h 53 min
